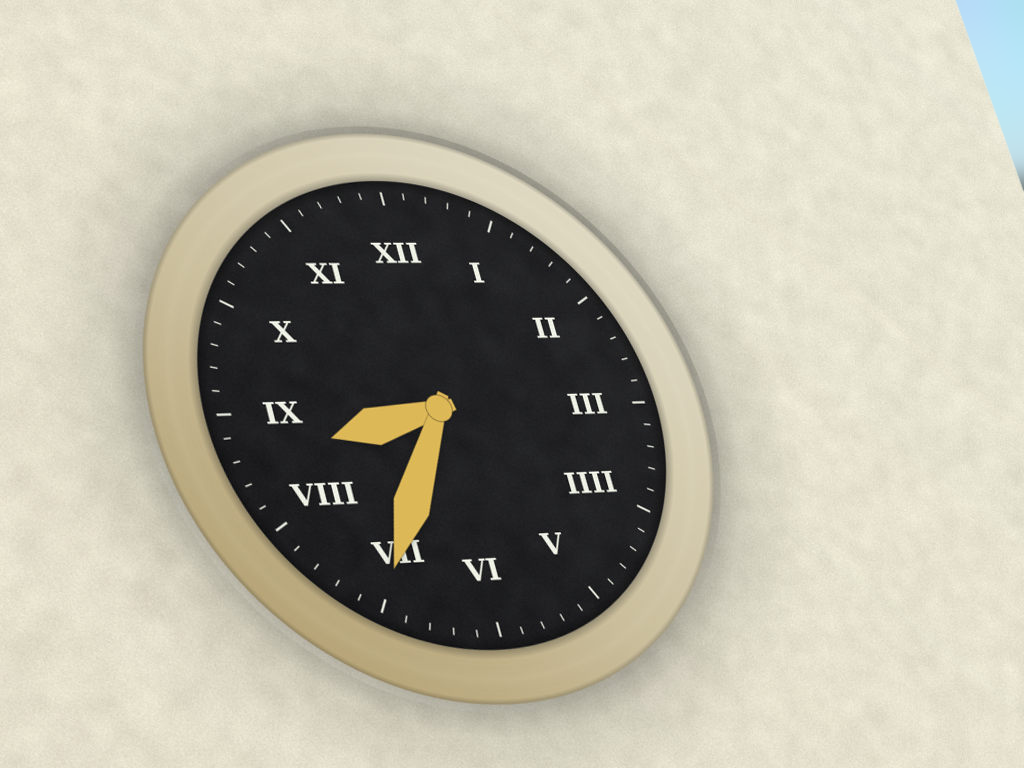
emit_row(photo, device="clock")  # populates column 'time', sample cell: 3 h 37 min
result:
8 h 35 min
